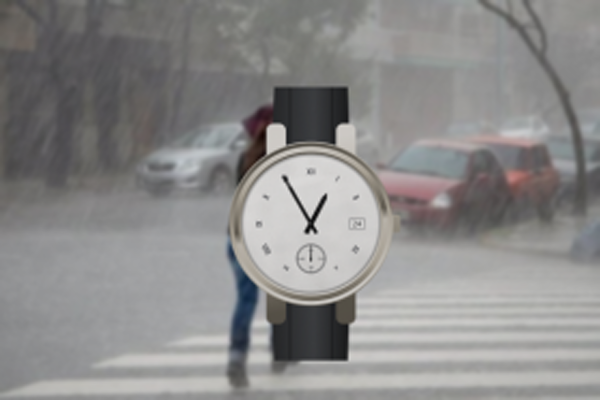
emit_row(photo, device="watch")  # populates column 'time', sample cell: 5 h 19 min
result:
12 h 55 min
